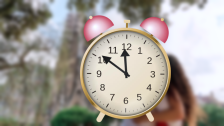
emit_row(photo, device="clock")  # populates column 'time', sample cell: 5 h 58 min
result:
11 h 51 min
